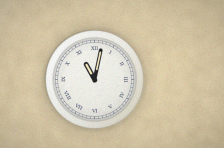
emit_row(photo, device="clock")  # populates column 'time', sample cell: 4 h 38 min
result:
11 h 02 min
